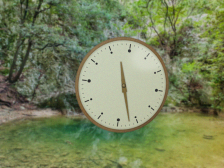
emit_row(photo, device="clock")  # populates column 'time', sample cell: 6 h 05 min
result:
11 h 27 min
